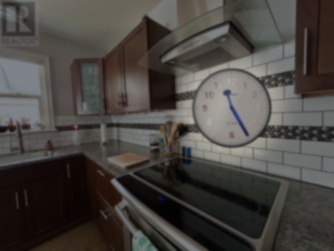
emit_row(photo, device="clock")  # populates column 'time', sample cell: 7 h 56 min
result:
11 h 25 min
